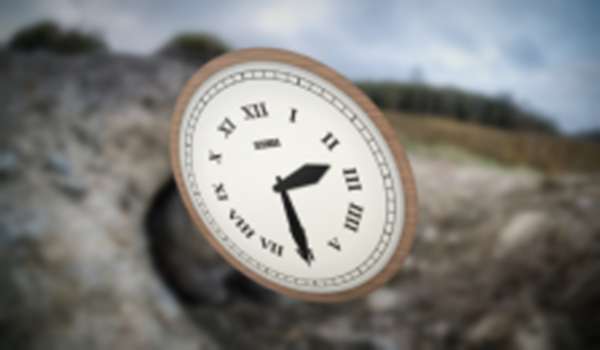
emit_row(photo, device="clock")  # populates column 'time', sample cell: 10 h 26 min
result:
2 h 30 min
